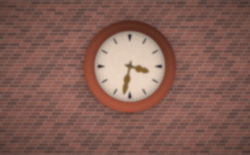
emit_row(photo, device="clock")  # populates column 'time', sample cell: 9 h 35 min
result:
3 h 32 min
